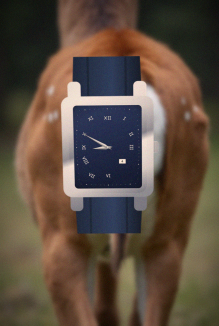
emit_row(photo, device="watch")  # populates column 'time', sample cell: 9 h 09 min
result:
8 h 50 min
